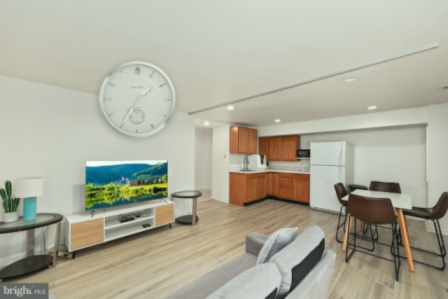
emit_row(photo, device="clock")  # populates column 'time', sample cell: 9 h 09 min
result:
1 h 35 min
